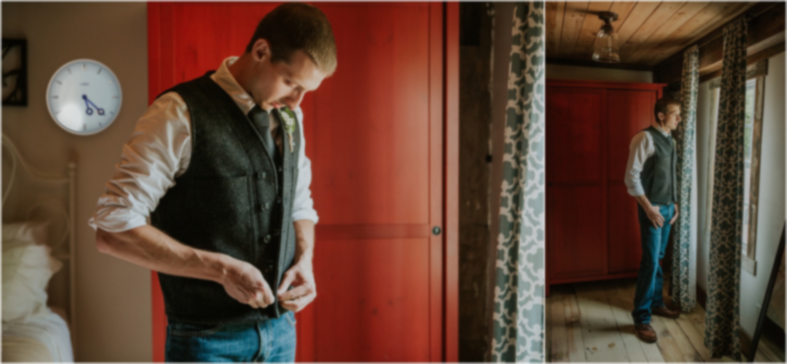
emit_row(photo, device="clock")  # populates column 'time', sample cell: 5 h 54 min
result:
5 h 22 min
